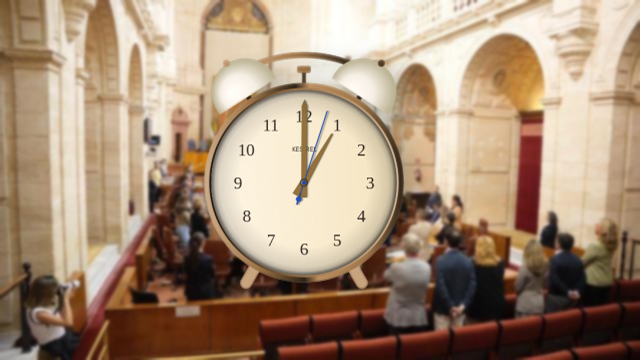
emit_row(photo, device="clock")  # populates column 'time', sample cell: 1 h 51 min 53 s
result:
1 h 00 min 03 s
